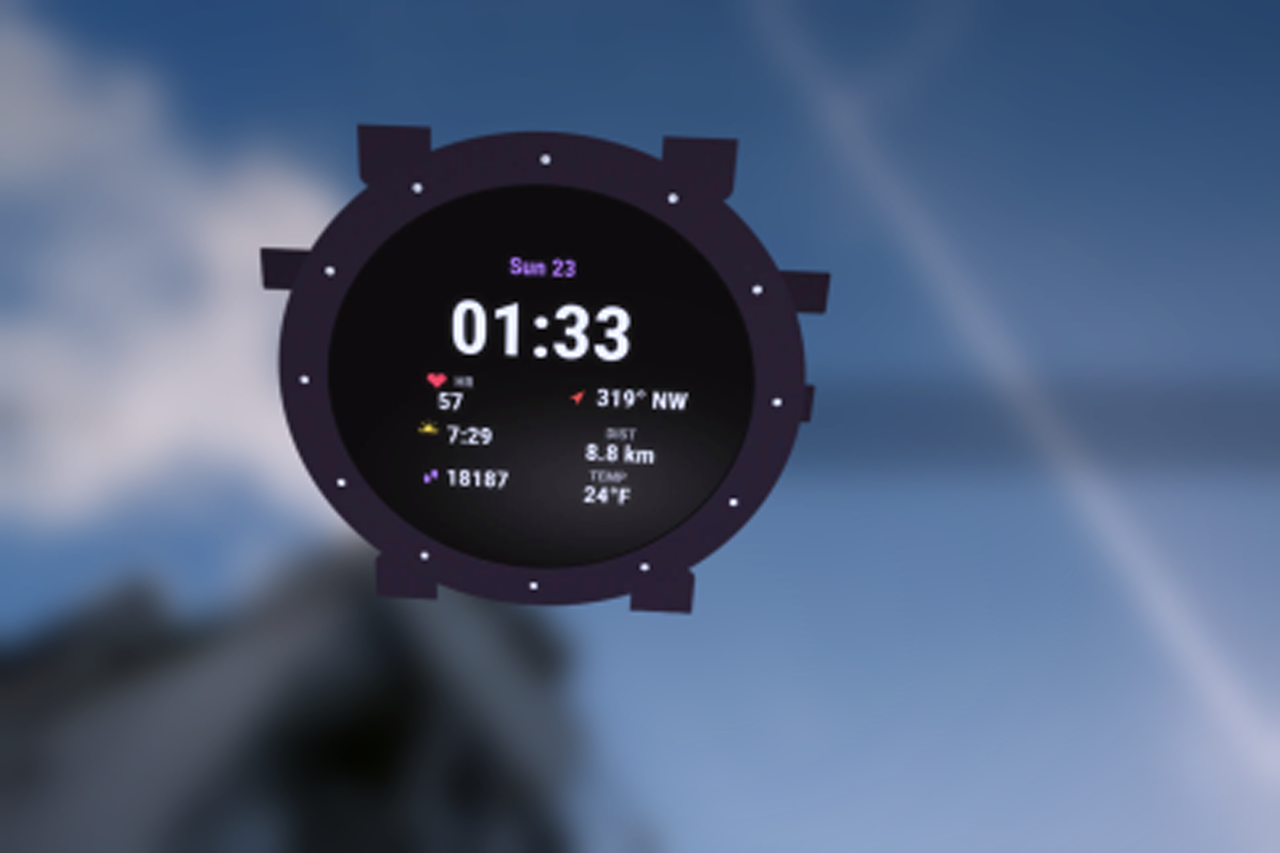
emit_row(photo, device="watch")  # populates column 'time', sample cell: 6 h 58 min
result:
1 h 33 min
